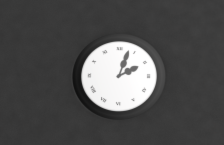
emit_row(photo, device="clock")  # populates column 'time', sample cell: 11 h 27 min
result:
2 h 03 min
